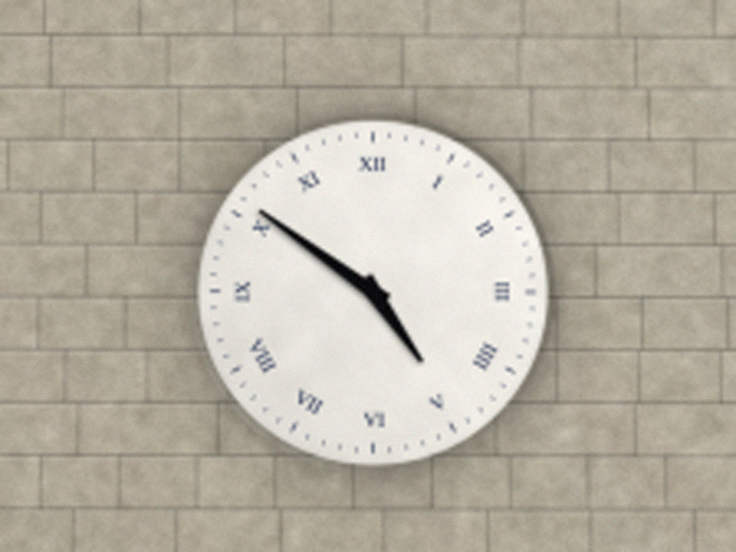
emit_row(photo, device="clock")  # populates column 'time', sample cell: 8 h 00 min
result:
4 h 51 min
